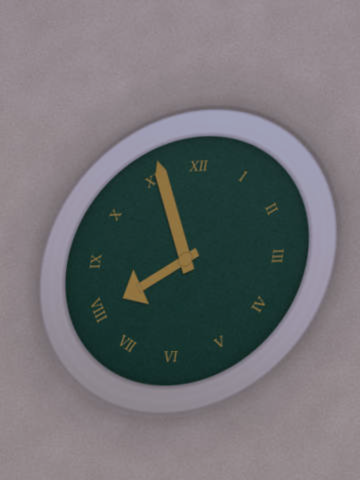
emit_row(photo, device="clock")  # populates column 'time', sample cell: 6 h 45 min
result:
7 h 56 min
